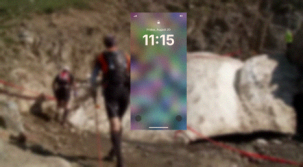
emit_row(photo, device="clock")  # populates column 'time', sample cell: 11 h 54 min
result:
11 h 15 min
